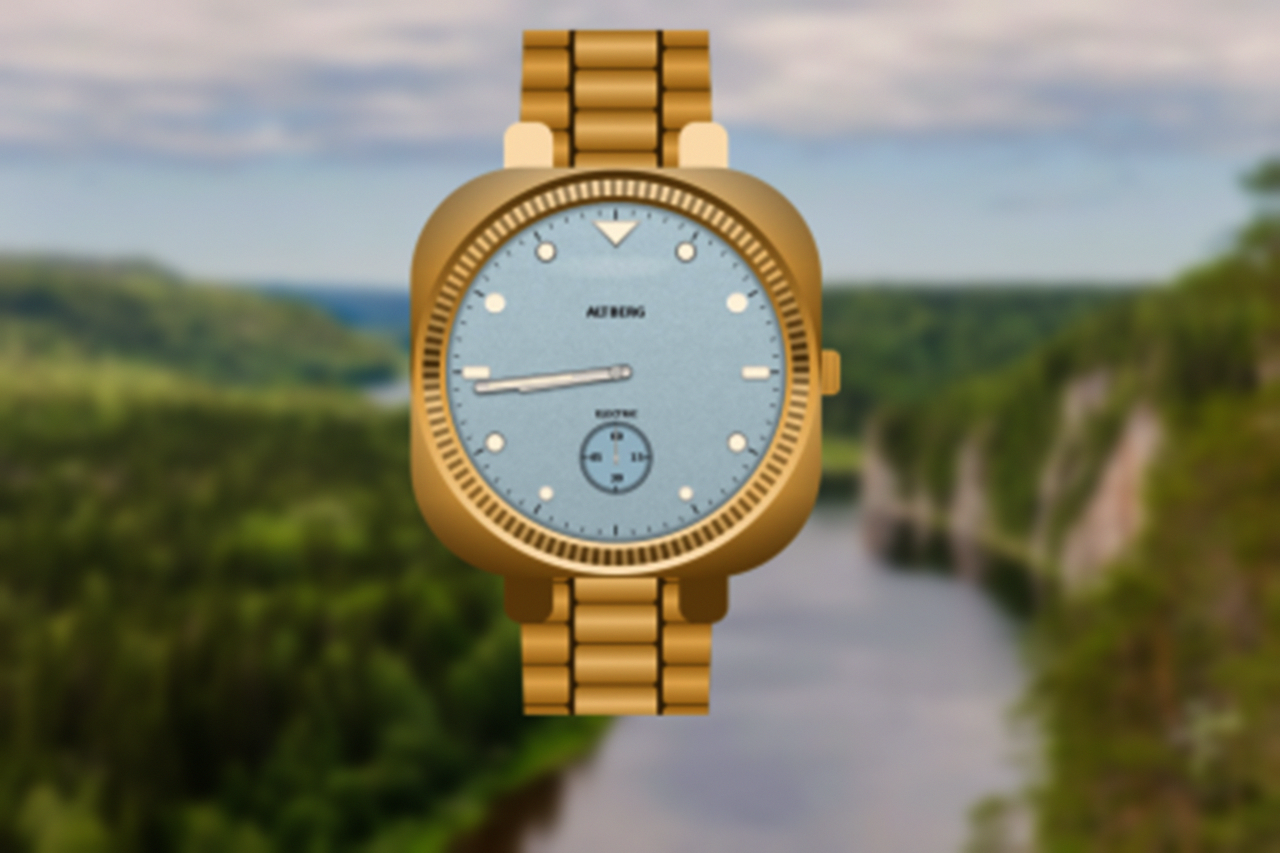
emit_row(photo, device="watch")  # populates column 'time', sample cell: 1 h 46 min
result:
8 h 44 min
